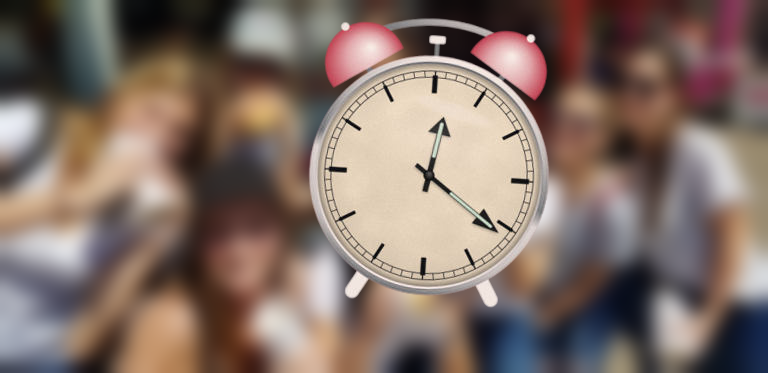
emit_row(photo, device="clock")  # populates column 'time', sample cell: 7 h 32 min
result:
12 h 21 min
